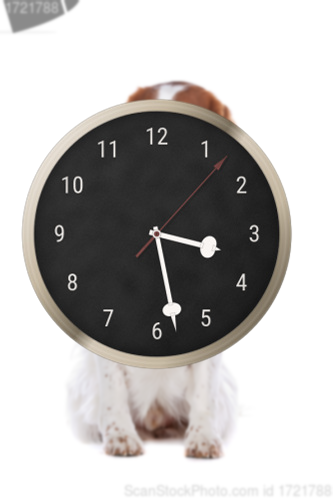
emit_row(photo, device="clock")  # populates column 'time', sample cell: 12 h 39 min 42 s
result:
3 h 28 min 07 s
